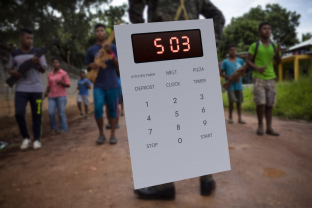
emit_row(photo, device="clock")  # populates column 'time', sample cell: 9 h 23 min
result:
5 h 03 min
